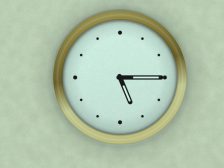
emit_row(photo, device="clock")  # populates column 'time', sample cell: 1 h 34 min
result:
5 h 15 min
